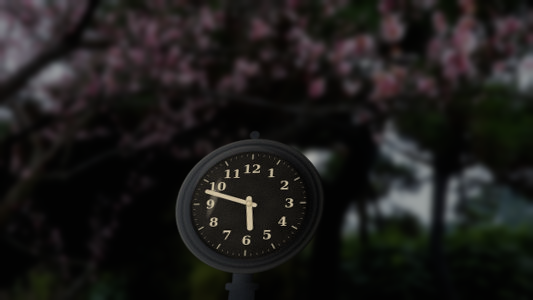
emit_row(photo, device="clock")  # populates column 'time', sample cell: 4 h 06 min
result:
5 h 48 min
